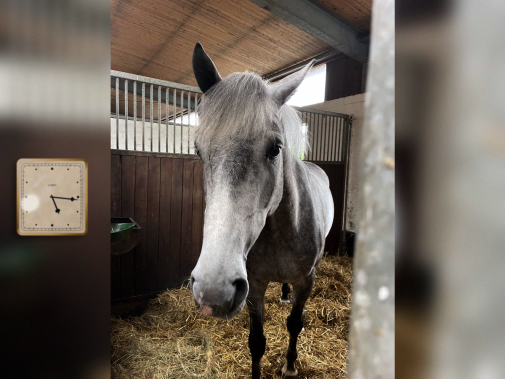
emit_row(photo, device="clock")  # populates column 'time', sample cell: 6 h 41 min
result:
5 h 16 min
